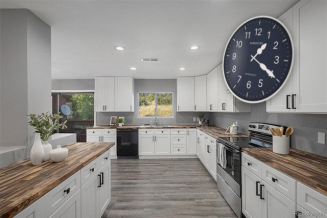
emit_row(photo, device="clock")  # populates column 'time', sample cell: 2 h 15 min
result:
1 h 20 min
